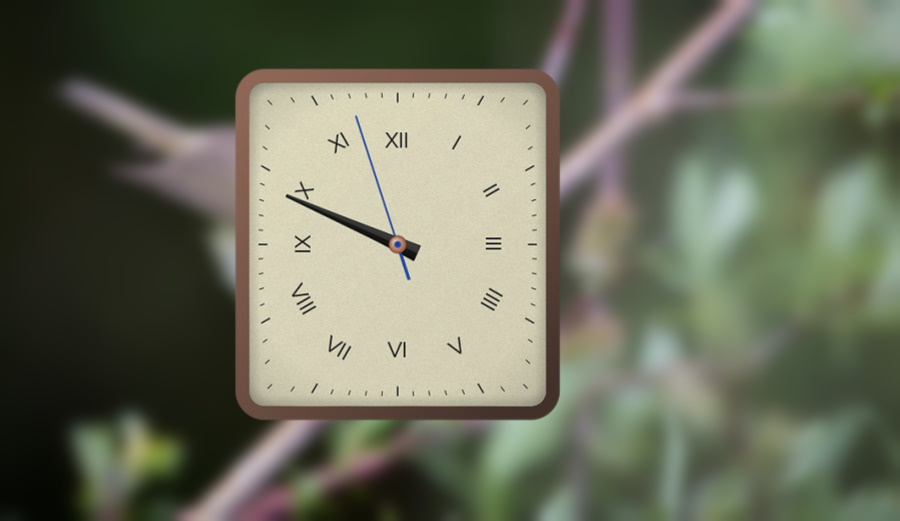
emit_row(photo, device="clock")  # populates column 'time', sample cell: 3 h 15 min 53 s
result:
9 h 48 min 57 s
